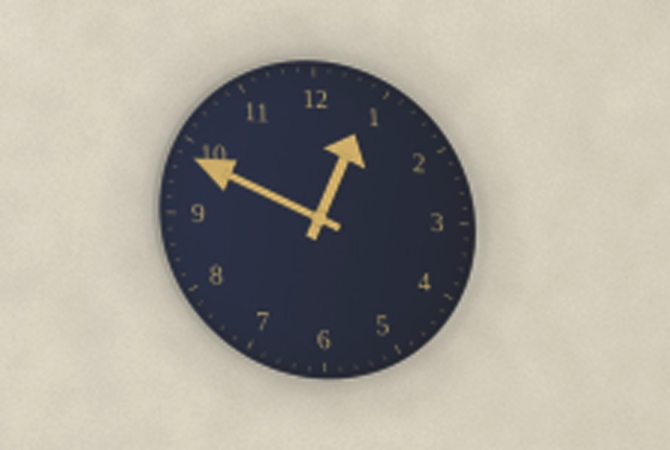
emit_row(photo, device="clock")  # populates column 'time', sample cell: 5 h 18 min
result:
12 h 49 min
